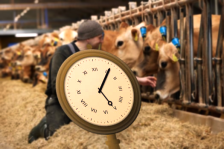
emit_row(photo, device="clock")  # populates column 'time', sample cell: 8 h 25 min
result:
5 h 06 min
